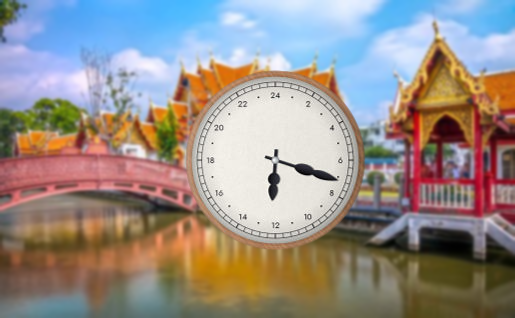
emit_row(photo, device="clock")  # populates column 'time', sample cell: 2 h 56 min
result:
12 h 18 min
